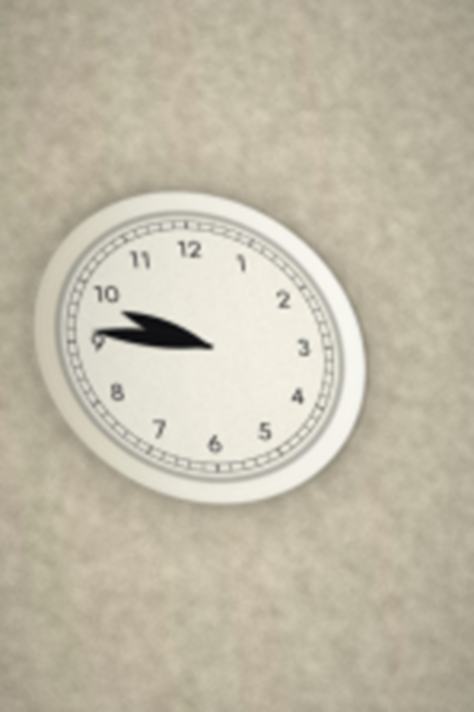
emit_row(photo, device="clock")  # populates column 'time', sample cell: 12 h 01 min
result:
9 h 46 min
